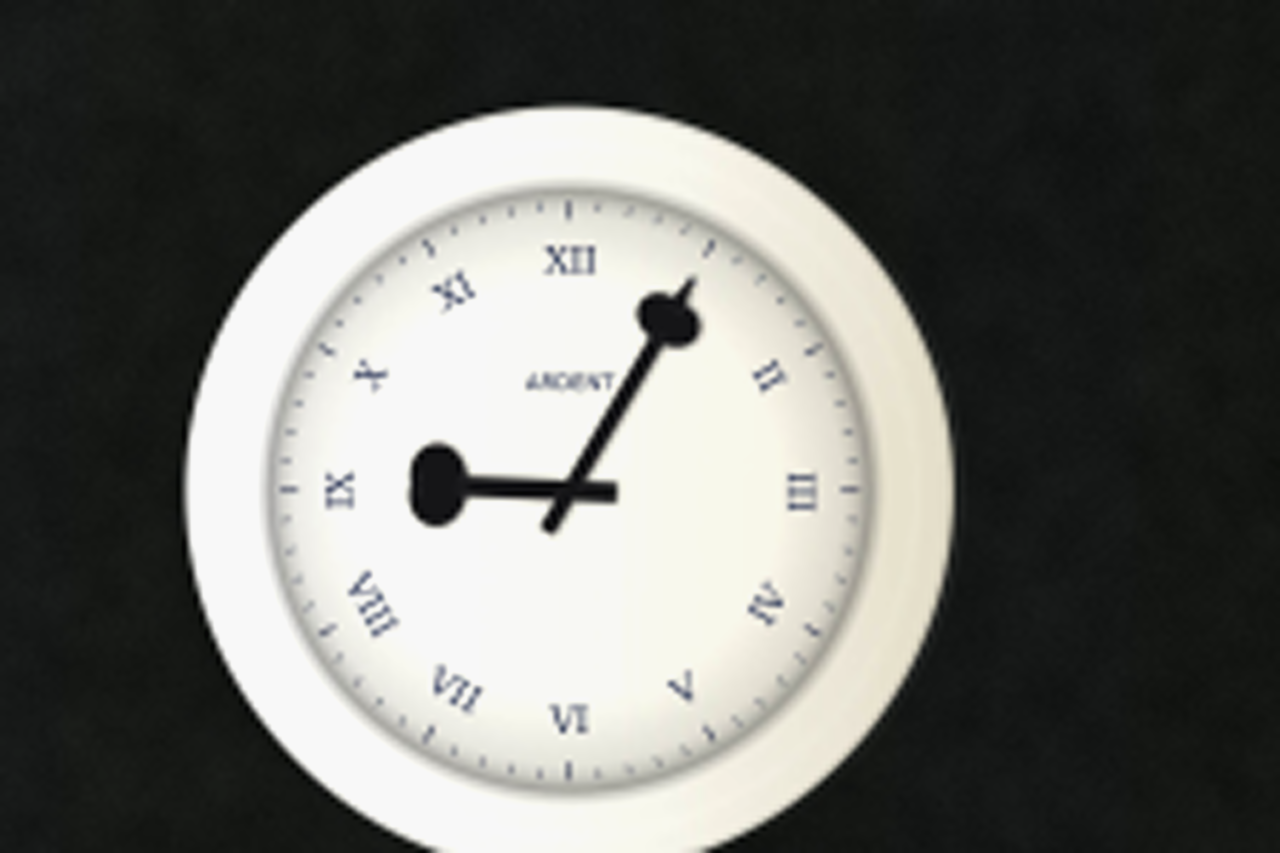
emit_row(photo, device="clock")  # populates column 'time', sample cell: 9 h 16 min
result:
9 h 05 min
